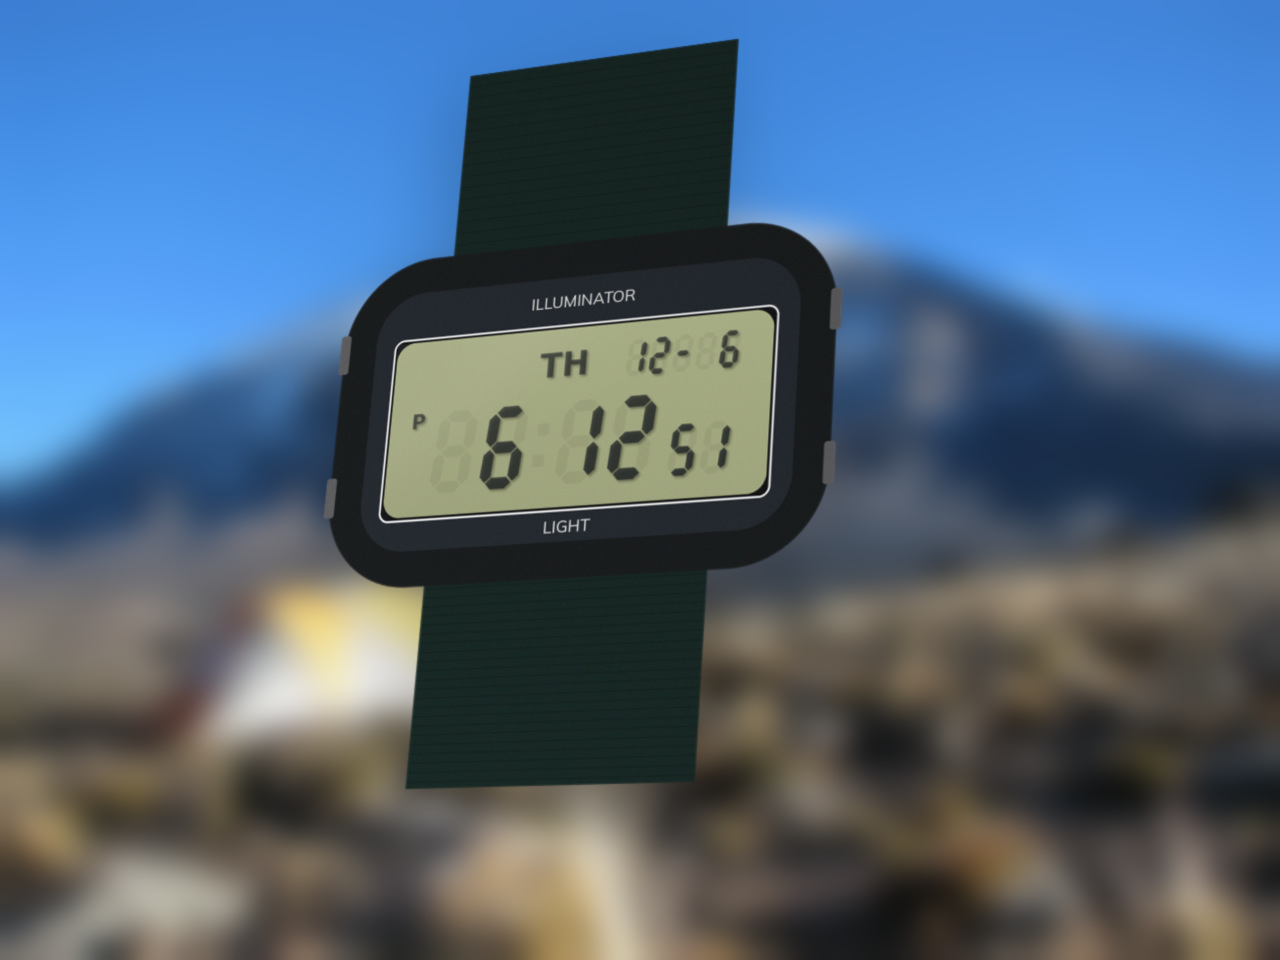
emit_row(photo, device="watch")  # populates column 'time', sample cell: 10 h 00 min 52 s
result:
6 h 12 min 51 s
